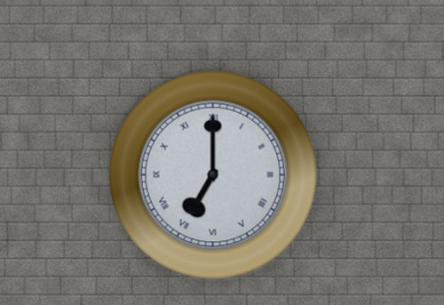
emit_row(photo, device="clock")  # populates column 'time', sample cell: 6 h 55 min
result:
7 h 00 min
